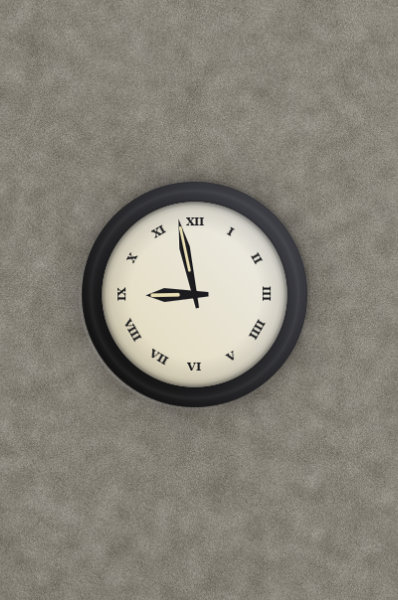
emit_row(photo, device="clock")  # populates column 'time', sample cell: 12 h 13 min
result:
8 h 58 min
